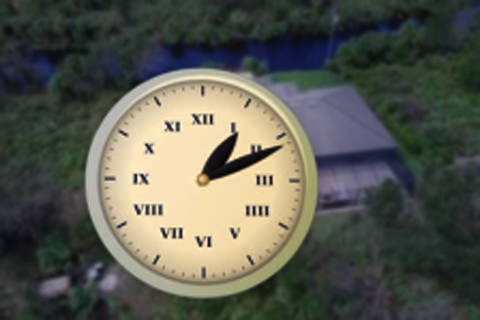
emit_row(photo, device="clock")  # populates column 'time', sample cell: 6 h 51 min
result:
1 h 11 min
